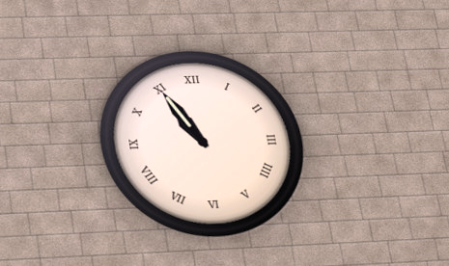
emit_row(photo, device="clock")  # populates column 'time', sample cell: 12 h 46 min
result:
10 h 55 min
